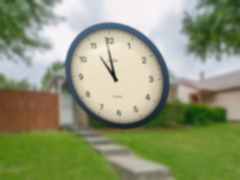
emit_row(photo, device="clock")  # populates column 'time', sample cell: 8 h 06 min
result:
10 h 59 min
